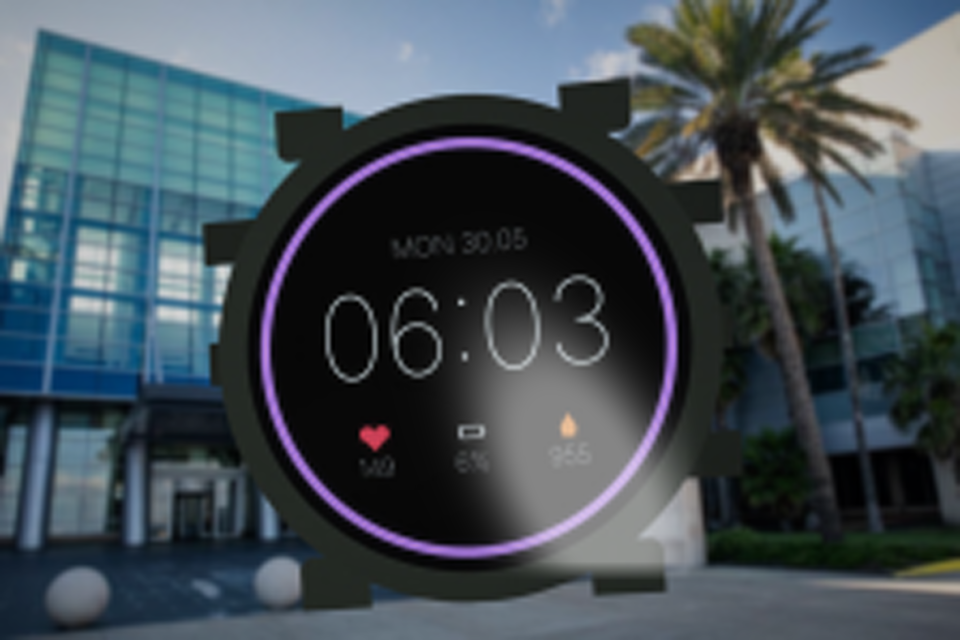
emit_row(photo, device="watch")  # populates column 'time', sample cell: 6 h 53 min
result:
6 h 03 min
